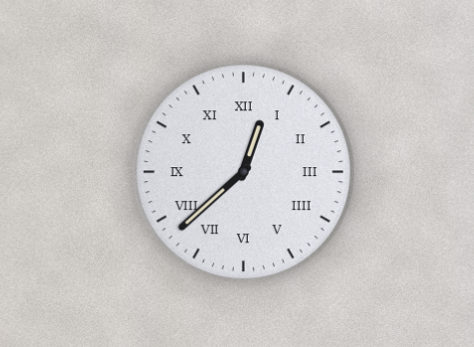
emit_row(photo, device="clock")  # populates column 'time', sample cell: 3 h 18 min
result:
12 h 38 min
